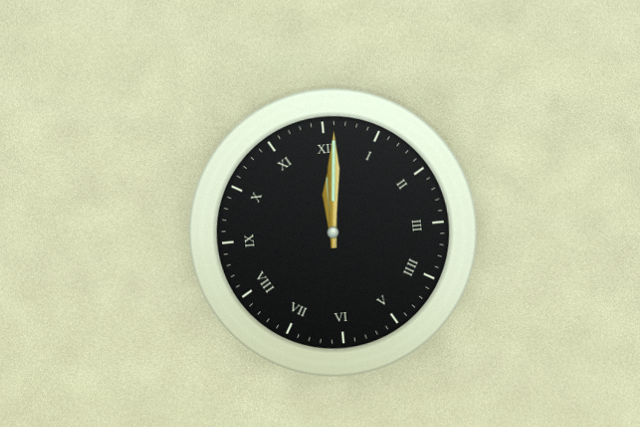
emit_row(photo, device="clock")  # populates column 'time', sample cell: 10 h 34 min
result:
12 h 01 min
